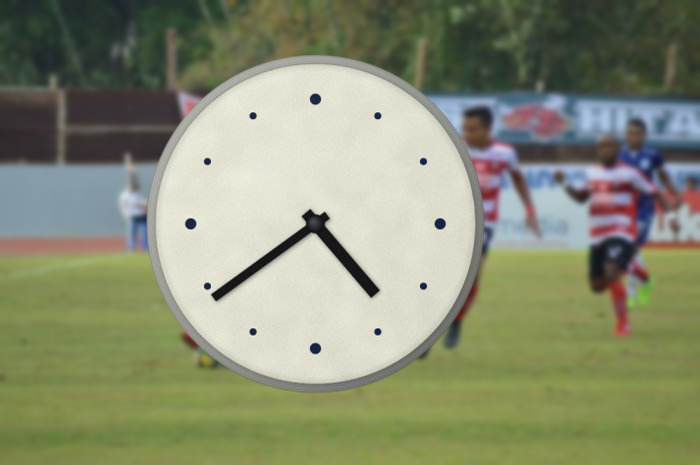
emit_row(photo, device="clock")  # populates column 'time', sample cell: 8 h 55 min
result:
4 h 39 min
